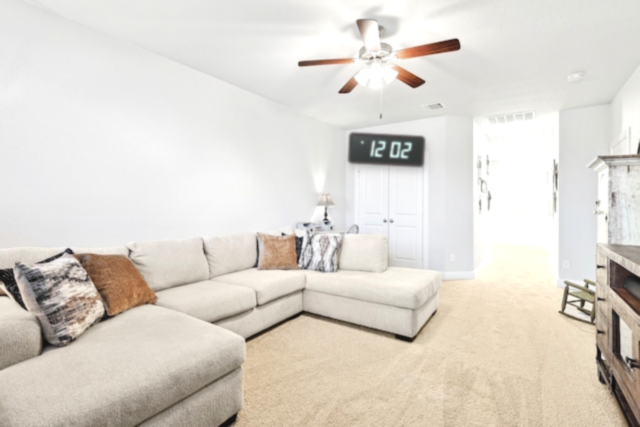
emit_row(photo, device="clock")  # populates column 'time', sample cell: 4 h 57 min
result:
12 h 02 min
